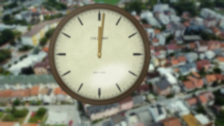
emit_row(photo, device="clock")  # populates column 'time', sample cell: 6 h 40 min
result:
12 h 01 min
